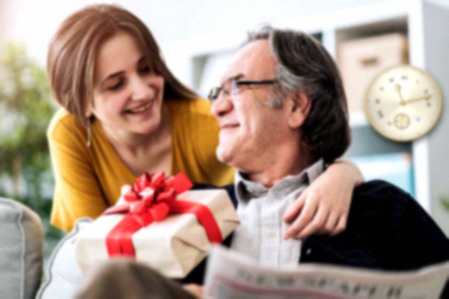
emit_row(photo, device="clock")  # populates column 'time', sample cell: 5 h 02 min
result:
11 h 12 min
